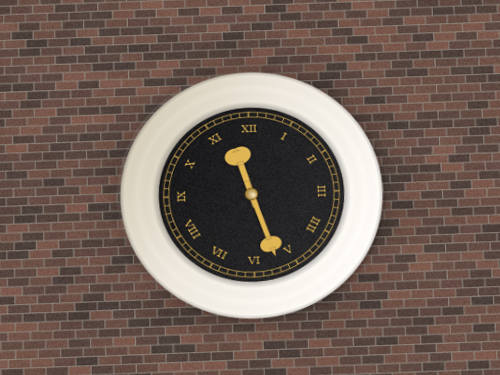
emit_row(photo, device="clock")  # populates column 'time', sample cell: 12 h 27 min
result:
11 h 27 min
